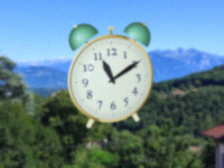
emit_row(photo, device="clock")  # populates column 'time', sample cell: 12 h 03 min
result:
11 h 10 min
